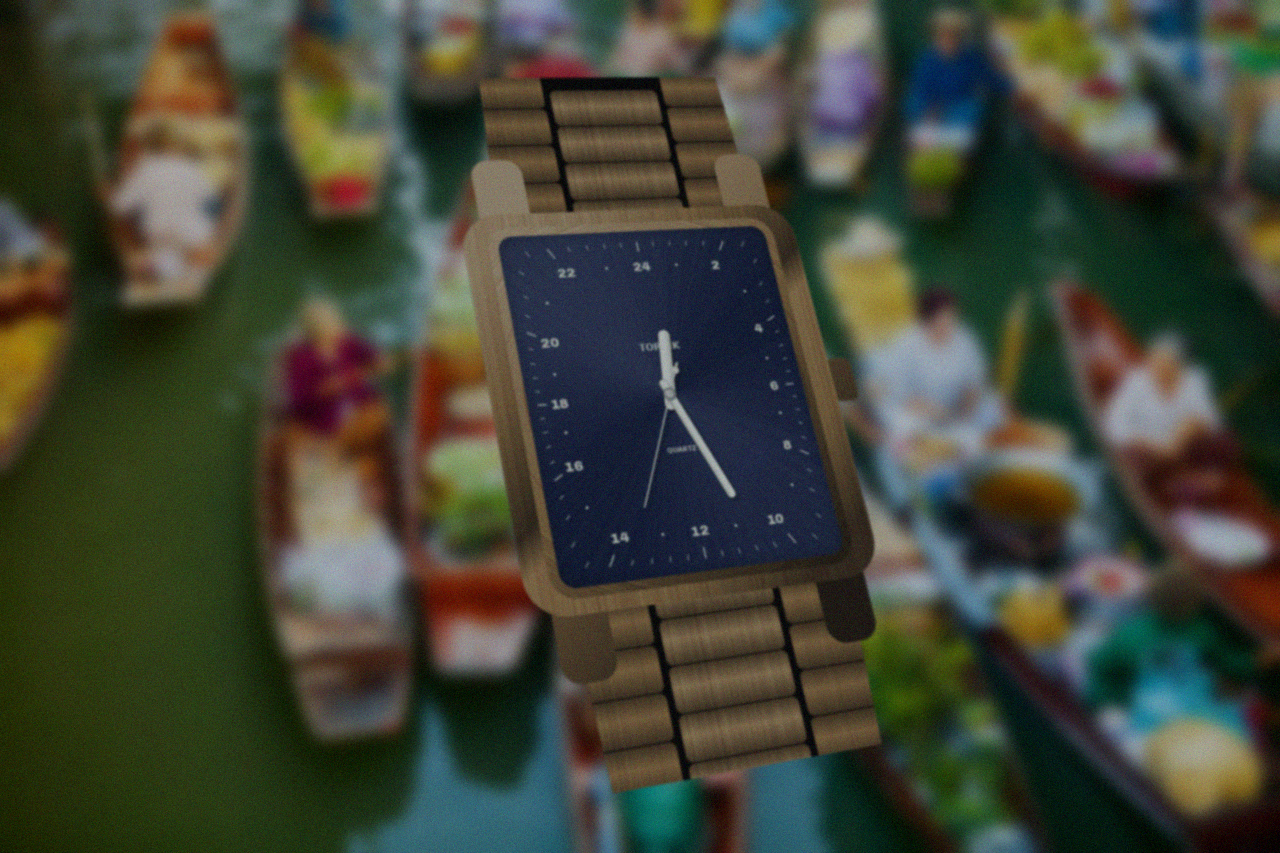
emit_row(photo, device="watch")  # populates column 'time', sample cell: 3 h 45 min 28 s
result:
0 h 26 min 34 s
